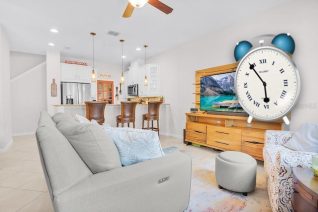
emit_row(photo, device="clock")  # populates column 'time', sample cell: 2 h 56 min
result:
5 h 54 min
